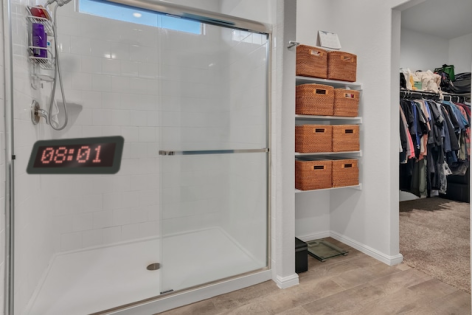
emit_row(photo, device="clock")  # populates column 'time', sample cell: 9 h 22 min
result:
8 h 01 min
